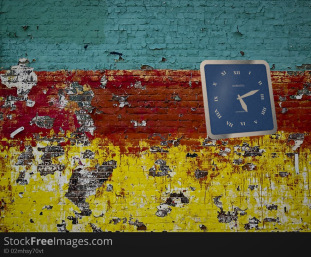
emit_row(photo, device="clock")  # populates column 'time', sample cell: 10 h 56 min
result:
5 h 12 min
